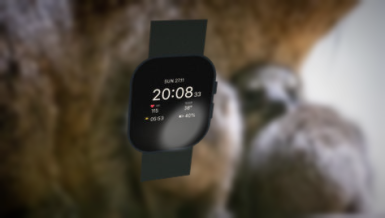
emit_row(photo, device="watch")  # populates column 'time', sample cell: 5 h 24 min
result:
20 h 08 min
